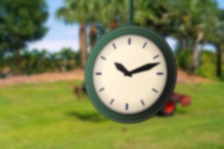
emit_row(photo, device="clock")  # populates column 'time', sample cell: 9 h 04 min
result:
10 h 12 min
